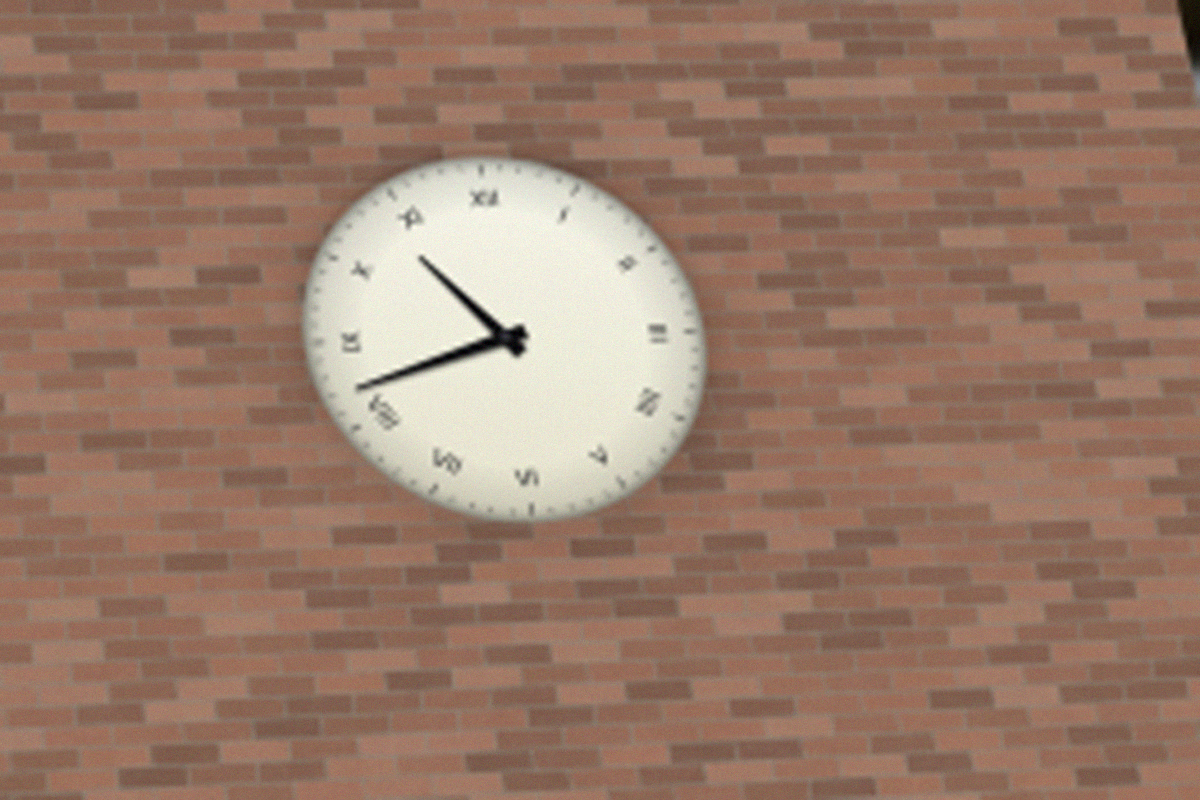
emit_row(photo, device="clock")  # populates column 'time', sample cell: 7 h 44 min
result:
10 h 42 min
